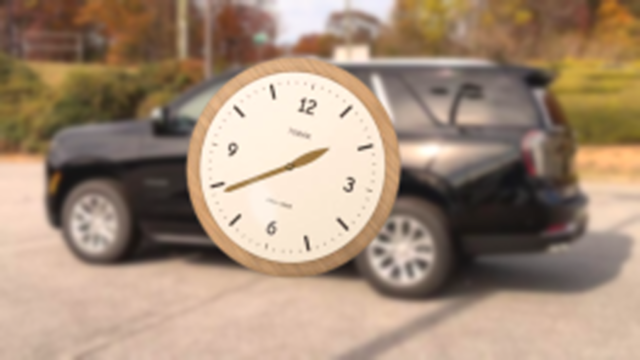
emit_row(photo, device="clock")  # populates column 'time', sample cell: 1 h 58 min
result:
1 h 39 min
